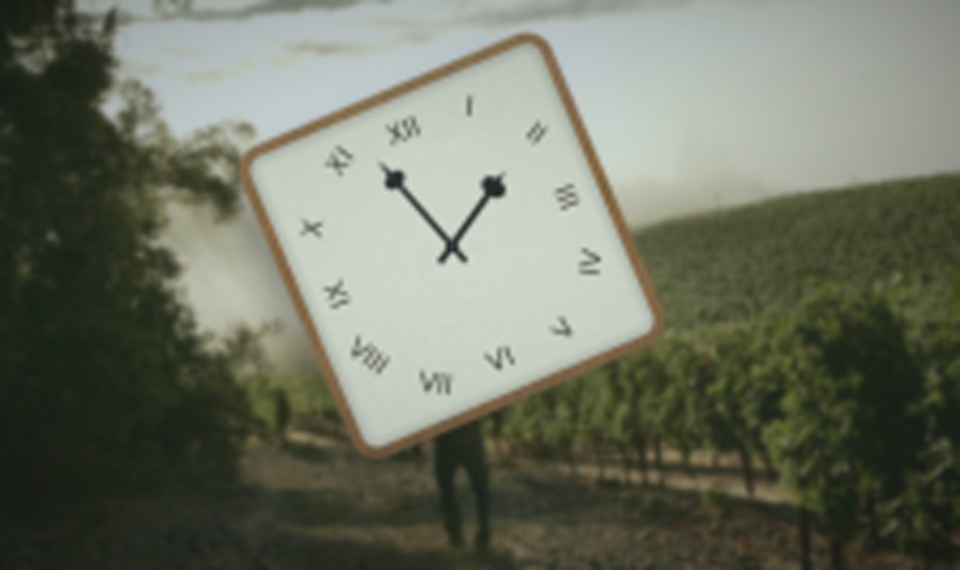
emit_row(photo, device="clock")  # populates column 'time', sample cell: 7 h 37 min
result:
1 h 57 min
